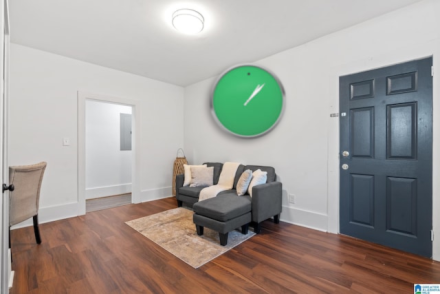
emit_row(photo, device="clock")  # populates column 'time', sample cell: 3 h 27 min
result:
1 h 07 min
